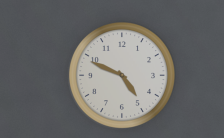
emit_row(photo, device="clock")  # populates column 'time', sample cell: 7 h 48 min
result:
4 h 49 min
